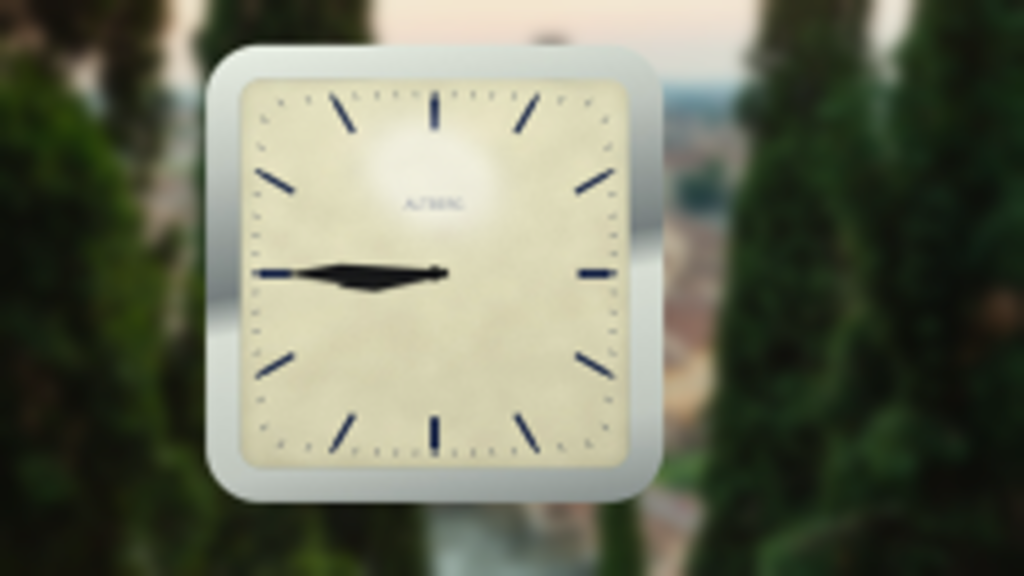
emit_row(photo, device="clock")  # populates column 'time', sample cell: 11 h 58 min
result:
8 h 45 min
